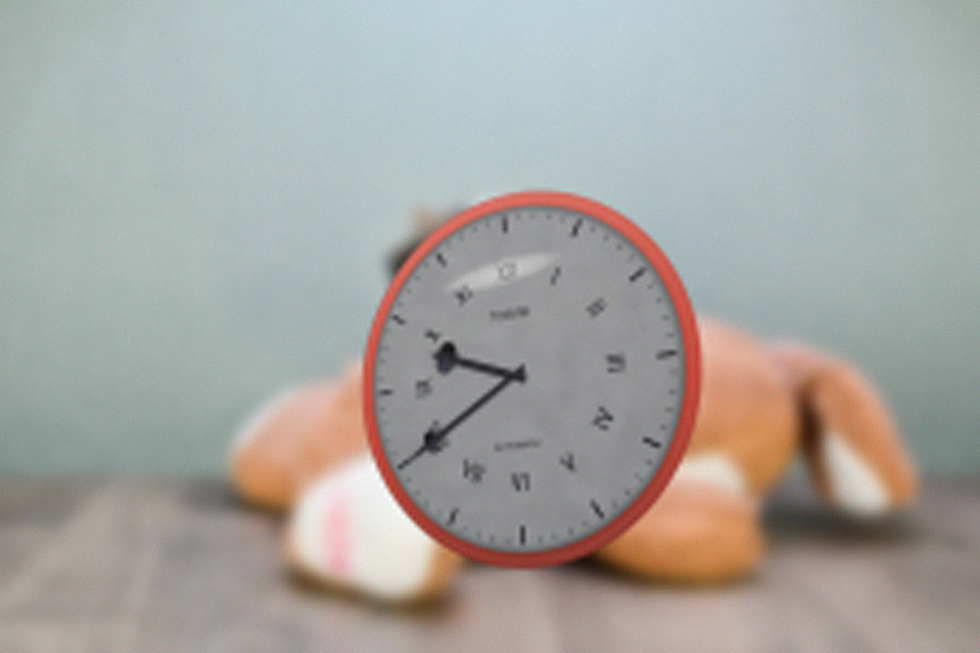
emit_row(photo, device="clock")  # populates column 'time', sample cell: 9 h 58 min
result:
9 h 40 min
